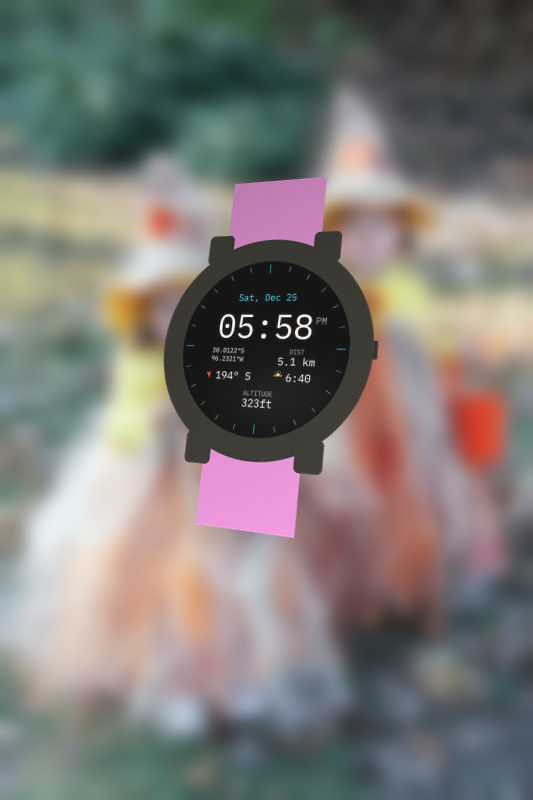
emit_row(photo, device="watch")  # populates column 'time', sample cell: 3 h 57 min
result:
5 h 58 min
